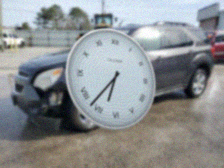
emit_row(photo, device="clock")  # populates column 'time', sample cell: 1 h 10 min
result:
6 h 37 min
